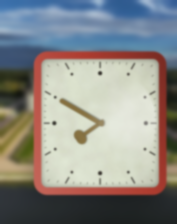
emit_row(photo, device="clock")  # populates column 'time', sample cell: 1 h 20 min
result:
7 h 50 min
